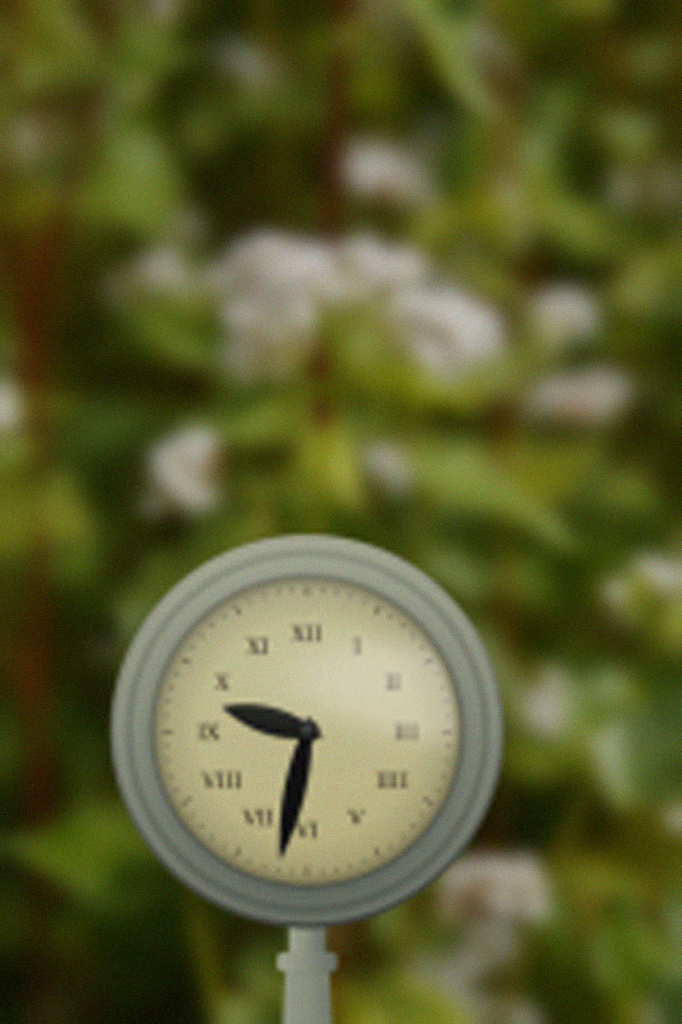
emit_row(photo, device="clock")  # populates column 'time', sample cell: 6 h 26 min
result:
9 h 32 min
